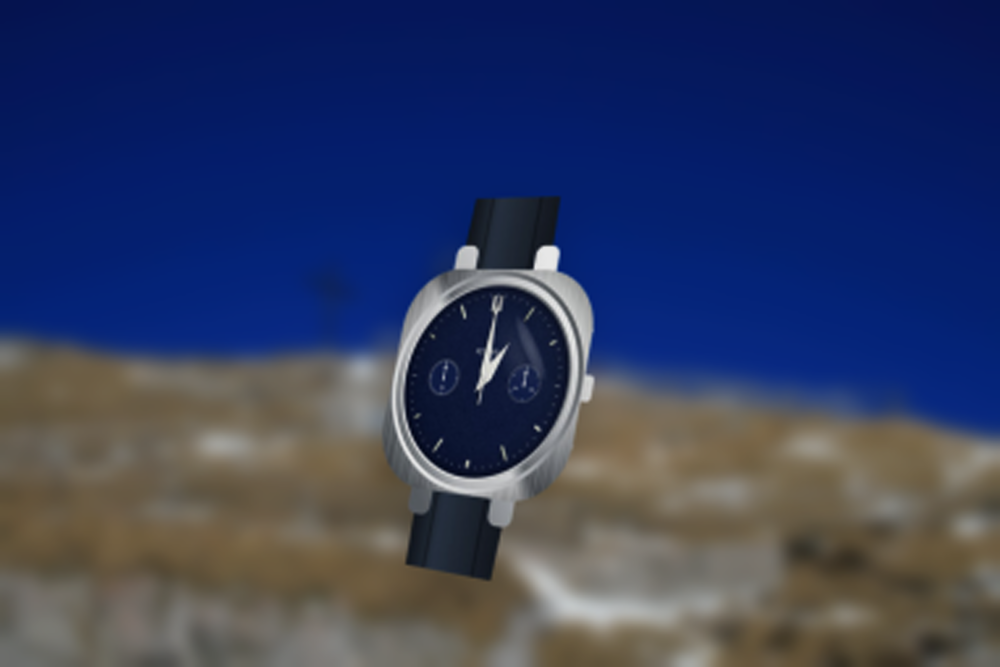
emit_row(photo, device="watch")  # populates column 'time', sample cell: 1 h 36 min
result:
1 h 00 min
